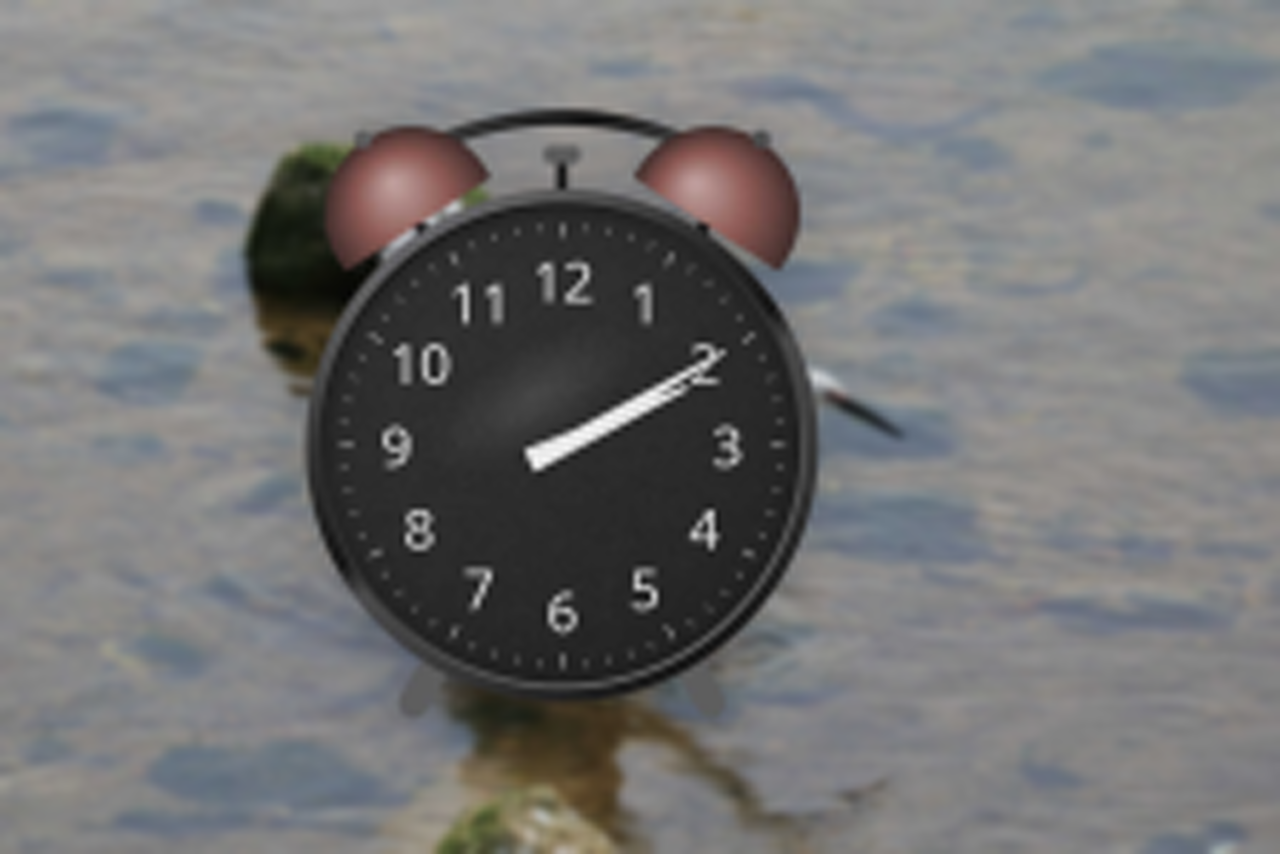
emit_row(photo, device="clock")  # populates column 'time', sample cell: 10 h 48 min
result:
2 h 10 min
